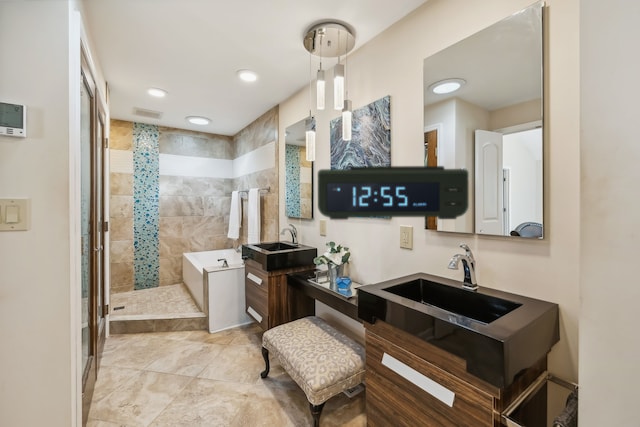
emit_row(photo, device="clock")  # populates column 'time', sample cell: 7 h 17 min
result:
12 h 55 min
